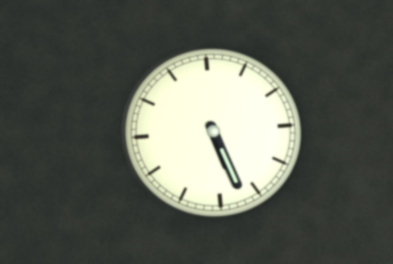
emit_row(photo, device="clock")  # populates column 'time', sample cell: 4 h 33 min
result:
5 h 27 min
